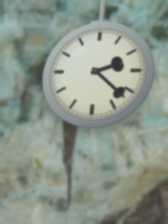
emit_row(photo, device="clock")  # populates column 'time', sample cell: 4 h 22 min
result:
2 h 22 min
